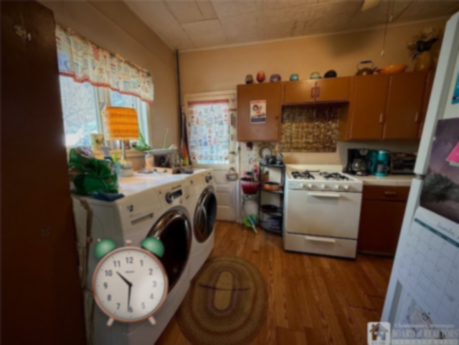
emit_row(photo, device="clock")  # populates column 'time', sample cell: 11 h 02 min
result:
10 h 31 min
